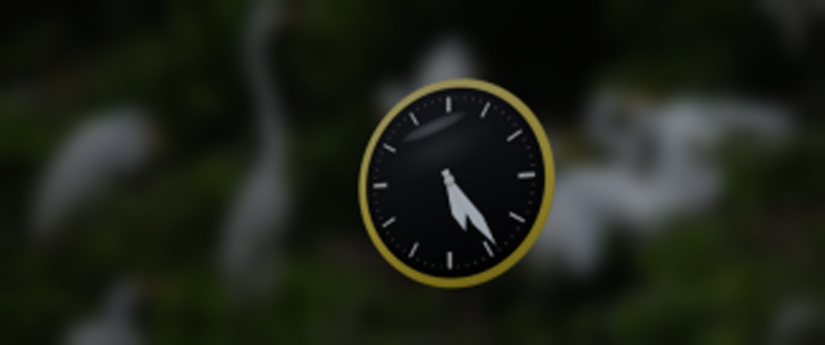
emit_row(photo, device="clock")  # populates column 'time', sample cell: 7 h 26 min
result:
5 h 24 min
